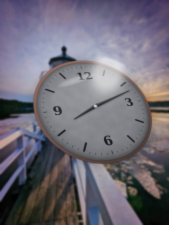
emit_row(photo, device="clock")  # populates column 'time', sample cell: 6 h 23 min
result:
8 h 12 min
